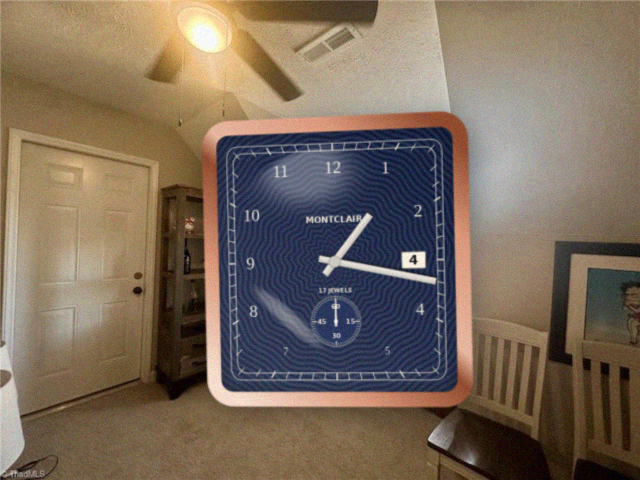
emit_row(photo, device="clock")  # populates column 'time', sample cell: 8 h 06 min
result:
1 h 17 min
